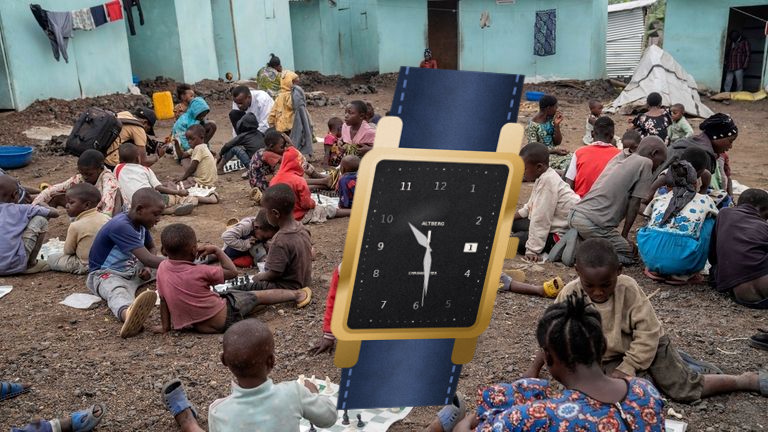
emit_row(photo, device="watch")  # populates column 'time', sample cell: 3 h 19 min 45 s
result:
10 h 28 min 29 s
